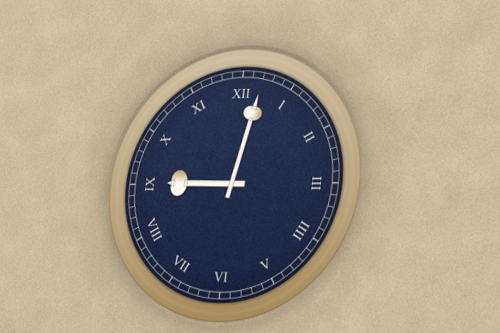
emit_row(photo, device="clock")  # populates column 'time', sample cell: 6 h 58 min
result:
9 h 02 min
